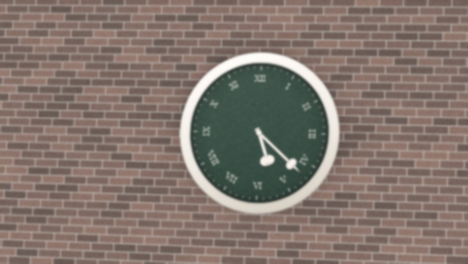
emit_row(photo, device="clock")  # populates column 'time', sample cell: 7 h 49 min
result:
5 h 22 min
